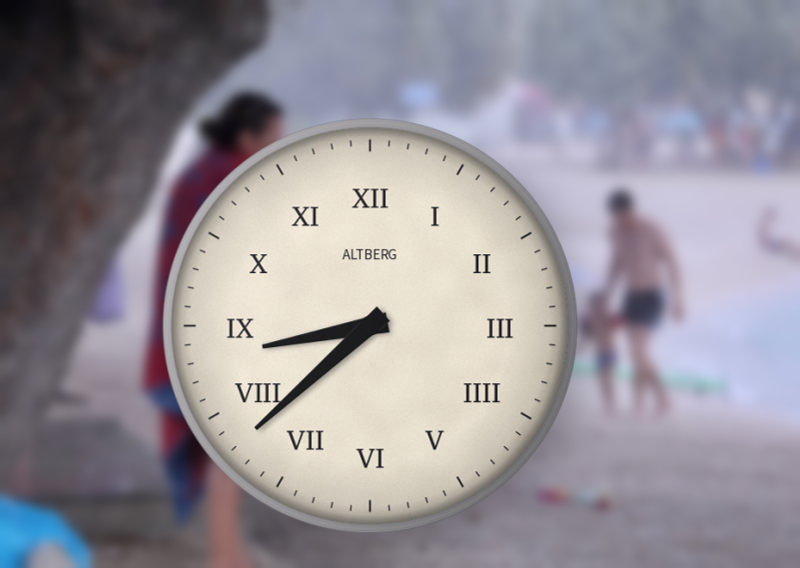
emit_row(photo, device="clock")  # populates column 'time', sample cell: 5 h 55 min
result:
8 h 38 min
